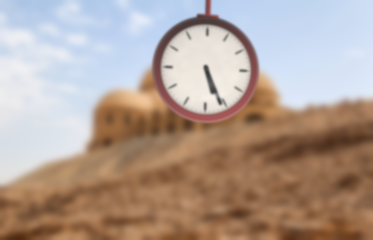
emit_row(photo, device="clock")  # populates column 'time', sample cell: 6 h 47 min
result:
5 h 26 min
